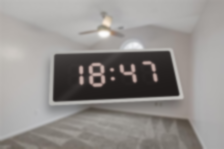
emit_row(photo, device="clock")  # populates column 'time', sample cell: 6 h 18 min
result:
18 h 47 min
